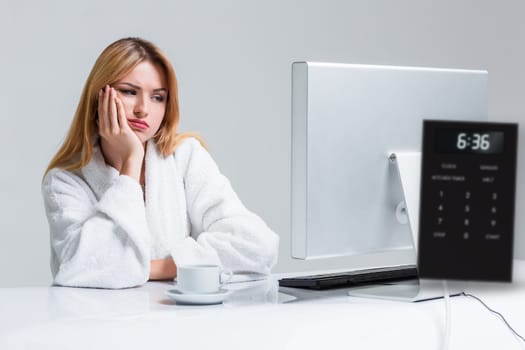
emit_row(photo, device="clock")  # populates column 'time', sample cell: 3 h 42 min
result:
6 h 36 min
